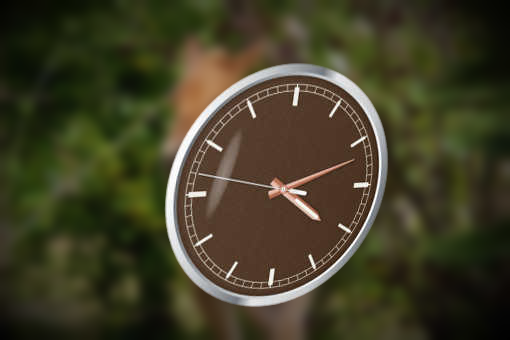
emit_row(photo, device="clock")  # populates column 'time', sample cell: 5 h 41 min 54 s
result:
4 h 11 min 47 s
